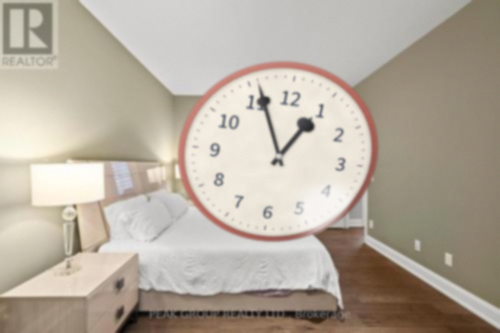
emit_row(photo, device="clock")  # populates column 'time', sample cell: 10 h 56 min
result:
12 h 56 min
